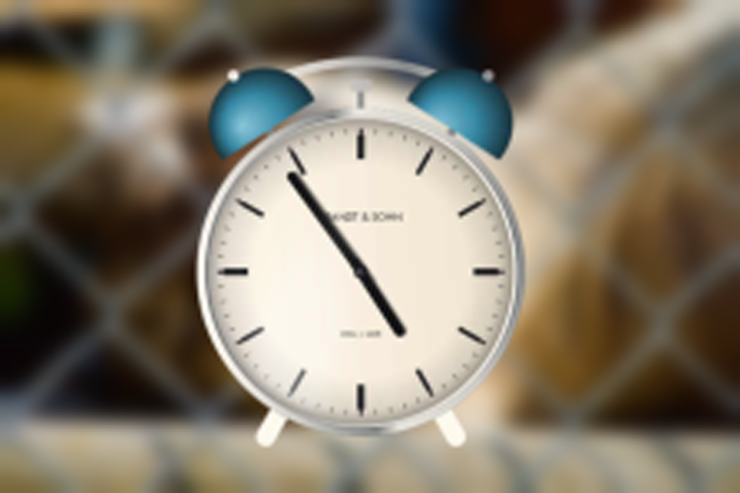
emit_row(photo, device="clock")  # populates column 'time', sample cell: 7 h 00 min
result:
4 h 54 min
